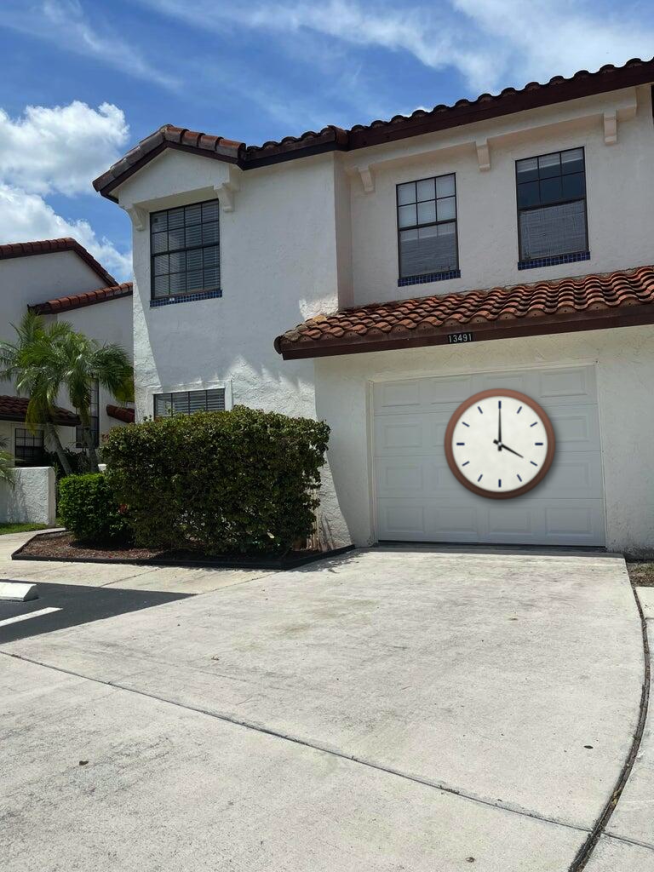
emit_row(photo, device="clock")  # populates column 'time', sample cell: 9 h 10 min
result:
4 h 00 min
